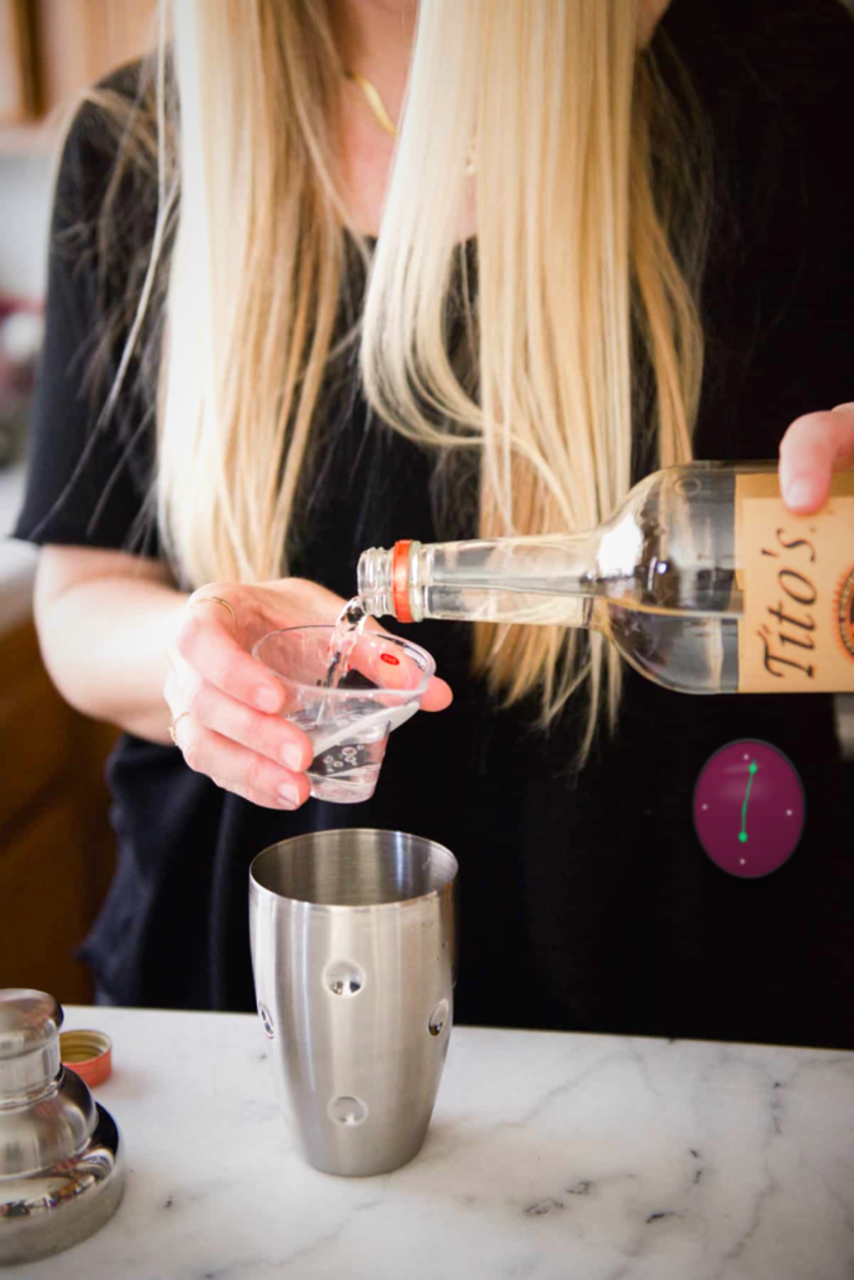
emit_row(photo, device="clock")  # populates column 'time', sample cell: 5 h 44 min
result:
6 h 02 min
